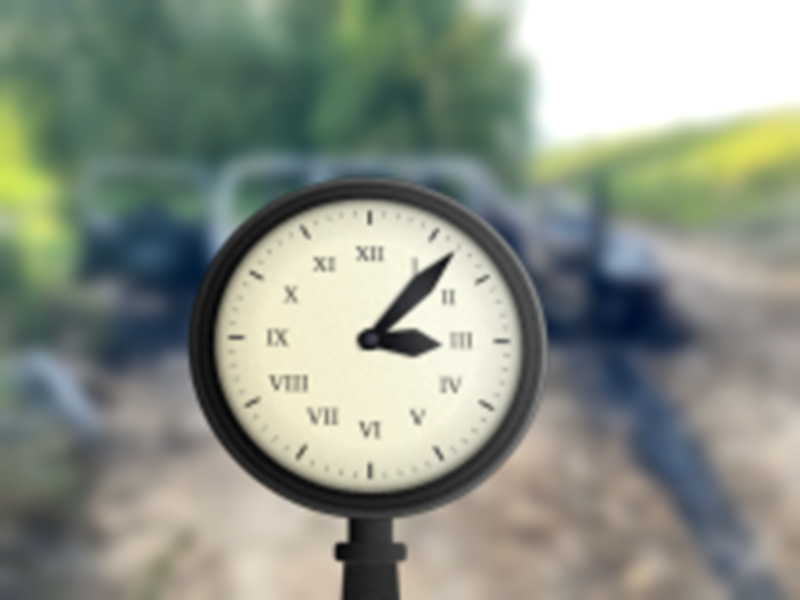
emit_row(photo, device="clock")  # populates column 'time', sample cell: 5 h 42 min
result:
3 h 07 min
